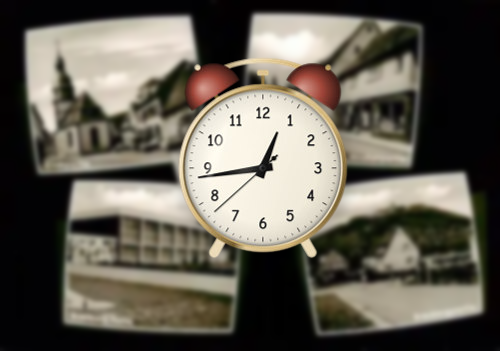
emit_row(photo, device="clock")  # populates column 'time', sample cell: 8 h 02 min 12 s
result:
12 h 43 min 38 s
